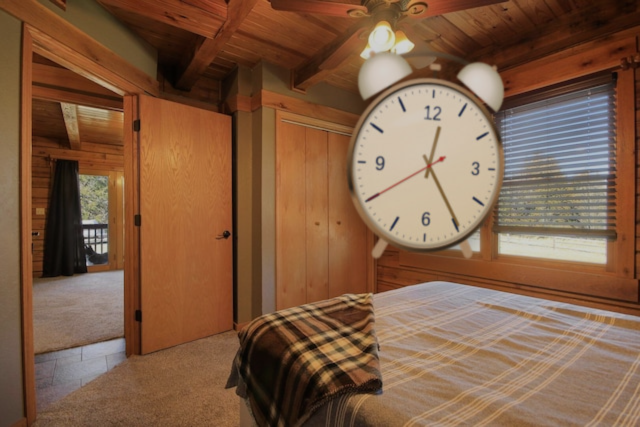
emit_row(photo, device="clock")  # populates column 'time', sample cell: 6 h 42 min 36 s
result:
12 h 24 min 40 s
